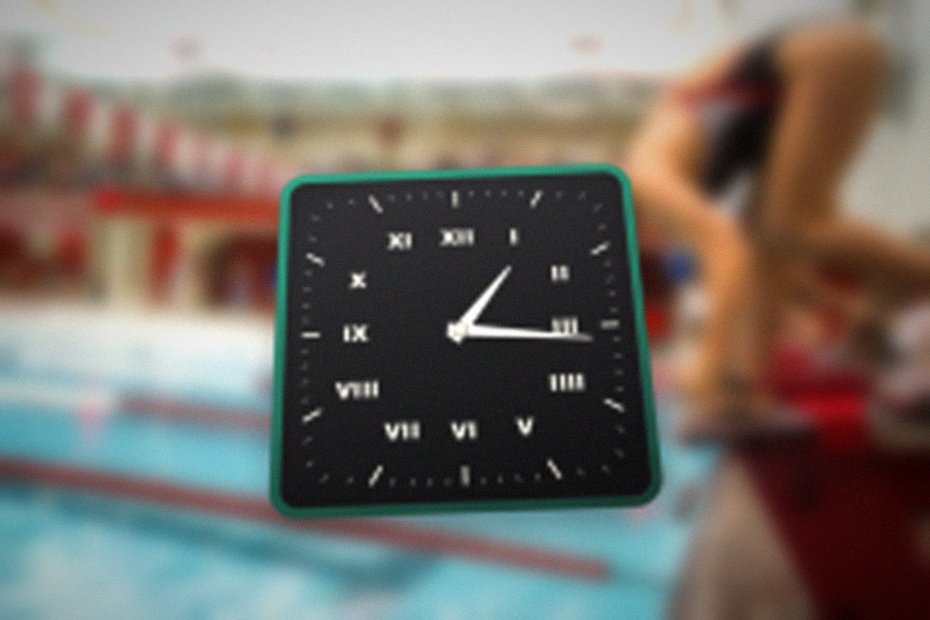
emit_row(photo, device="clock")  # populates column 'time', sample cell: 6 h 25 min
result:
1 h 16 min
